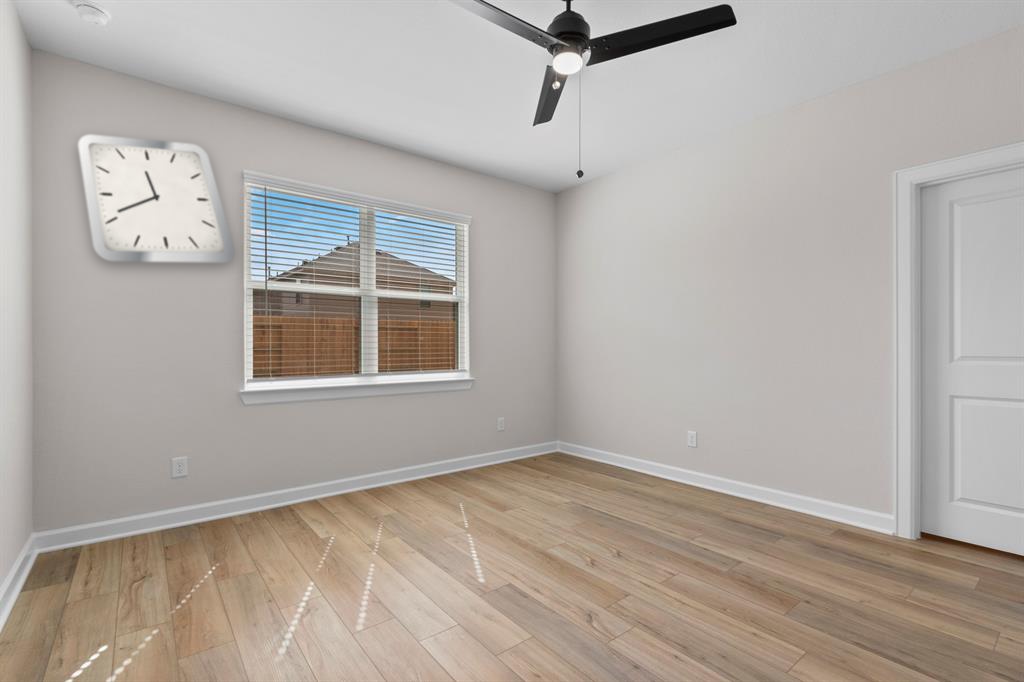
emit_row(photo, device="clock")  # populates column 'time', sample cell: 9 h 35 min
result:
11 h 41 min
